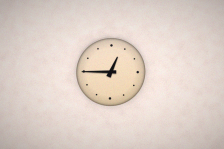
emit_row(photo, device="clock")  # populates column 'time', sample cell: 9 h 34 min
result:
12 h 45 min
